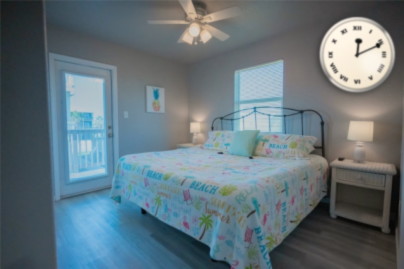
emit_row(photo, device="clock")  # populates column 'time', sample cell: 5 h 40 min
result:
12 h 11 min
